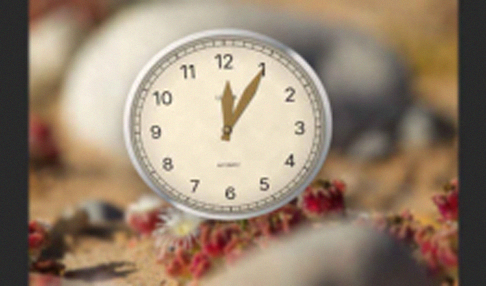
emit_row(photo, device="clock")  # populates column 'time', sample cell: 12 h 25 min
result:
12 h 05 min
